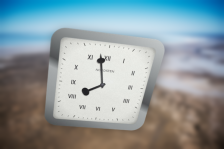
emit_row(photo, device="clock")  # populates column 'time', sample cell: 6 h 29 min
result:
7 h 58 min
